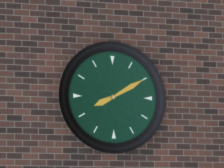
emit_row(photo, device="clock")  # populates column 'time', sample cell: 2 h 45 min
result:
8 h 10 min
